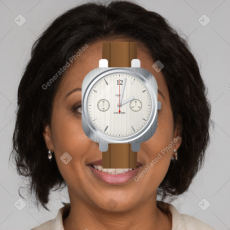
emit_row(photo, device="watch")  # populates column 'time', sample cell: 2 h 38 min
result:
2 h 02 min
